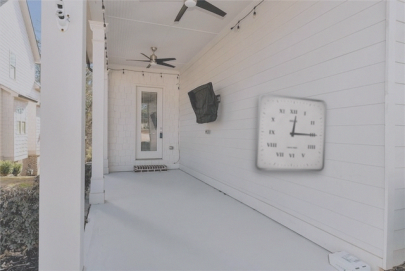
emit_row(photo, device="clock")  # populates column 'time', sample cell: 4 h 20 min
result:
12 h 15 min
